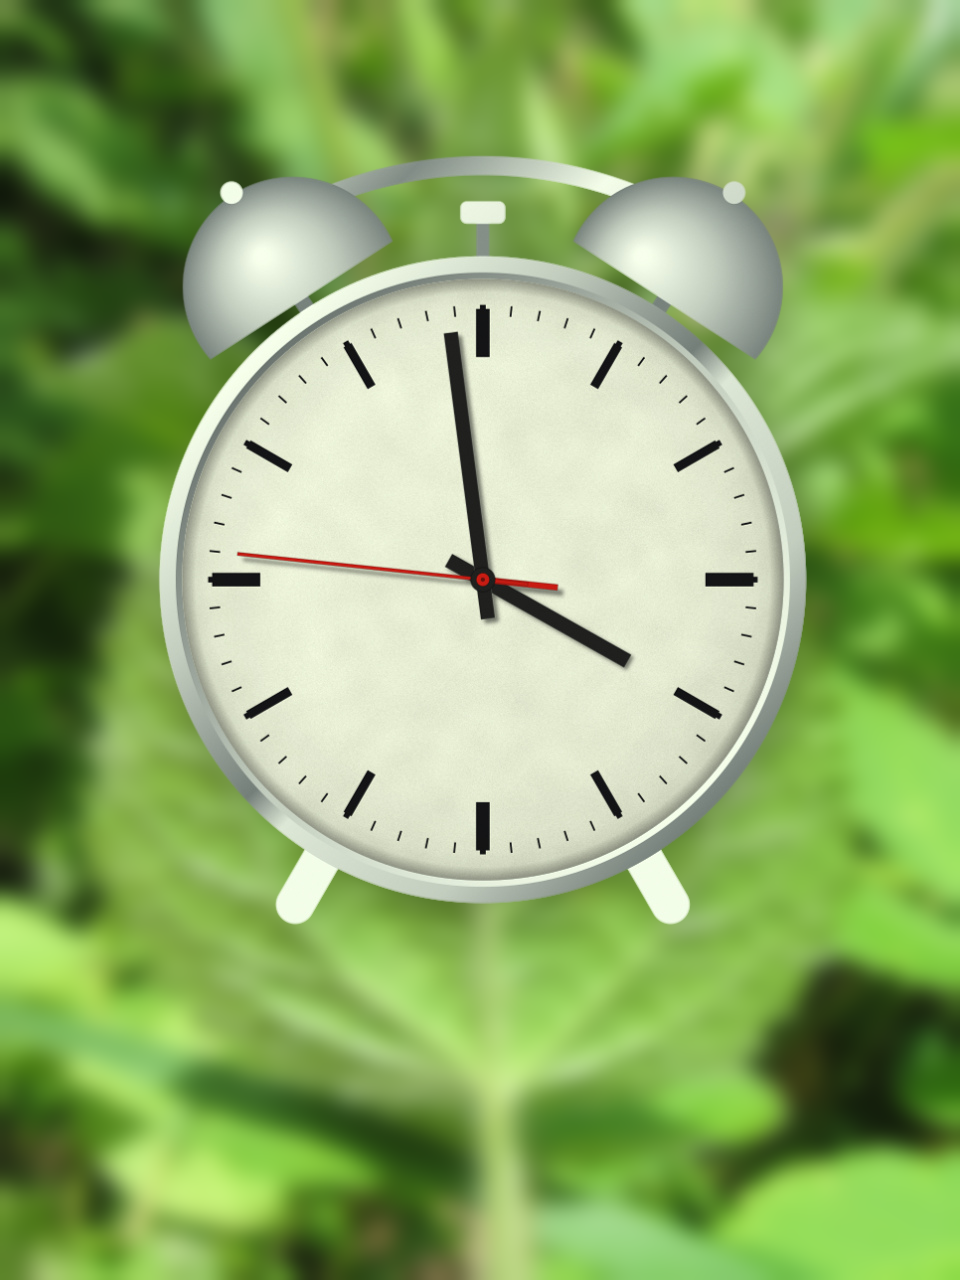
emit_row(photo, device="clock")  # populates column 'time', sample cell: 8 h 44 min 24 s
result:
3 h 58 min 46 s
